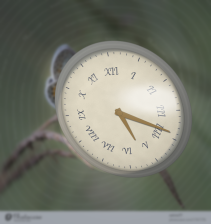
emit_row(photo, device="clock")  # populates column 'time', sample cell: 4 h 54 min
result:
5 h 19 min
